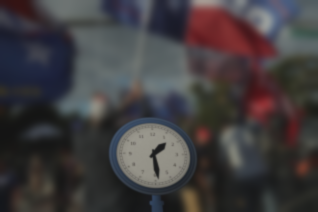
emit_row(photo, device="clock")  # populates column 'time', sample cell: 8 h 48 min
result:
1 h 29 min
